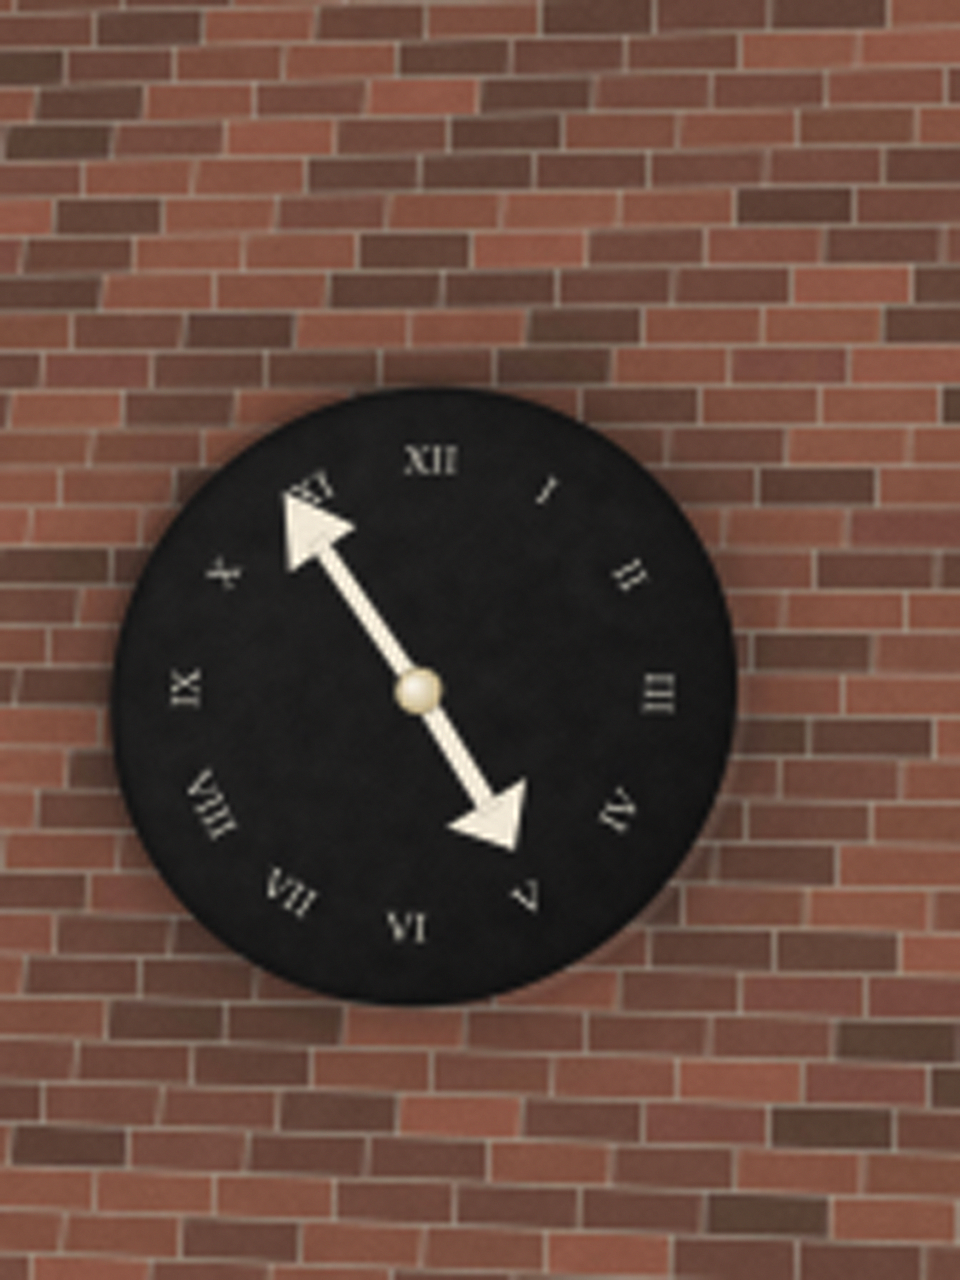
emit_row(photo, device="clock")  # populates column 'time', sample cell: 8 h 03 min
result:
4 h 54 min
